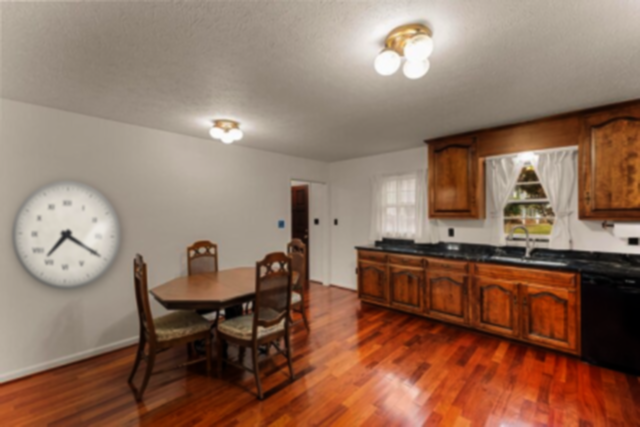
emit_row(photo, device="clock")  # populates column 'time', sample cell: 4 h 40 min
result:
7 h 20 min
